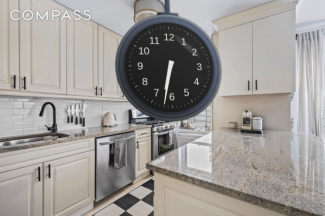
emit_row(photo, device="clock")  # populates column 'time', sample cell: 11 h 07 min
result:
6 h 32 min
